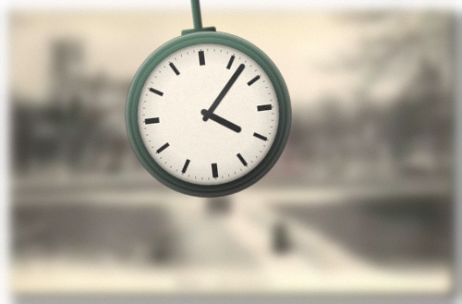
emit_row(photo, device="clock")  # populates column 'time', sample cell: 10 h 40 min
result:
4 h 07 min
